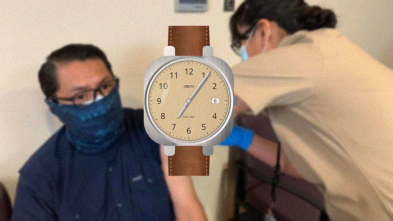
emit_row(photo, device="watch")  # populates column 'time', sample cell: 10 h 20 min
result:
7 h 06 min
